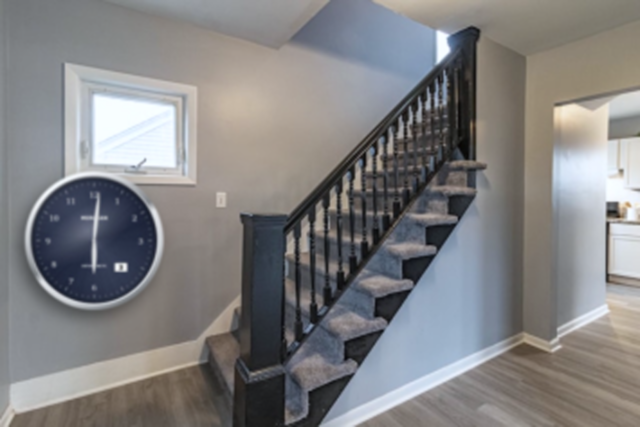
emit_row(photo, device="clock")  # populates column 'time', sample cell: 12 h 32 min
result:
6 h 01 min
